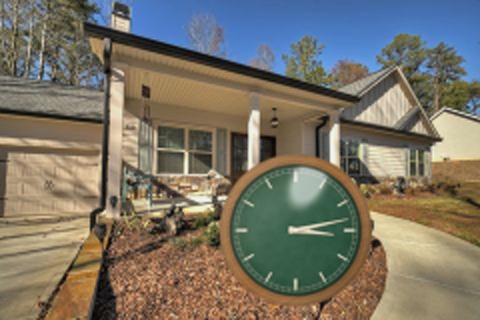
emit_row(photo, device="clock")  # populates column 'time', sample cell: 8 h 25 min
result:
3 h 13 min
